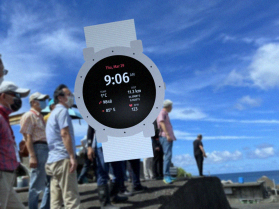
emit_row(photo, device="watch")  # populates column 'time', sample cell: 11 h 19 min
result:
9 h 06 min
